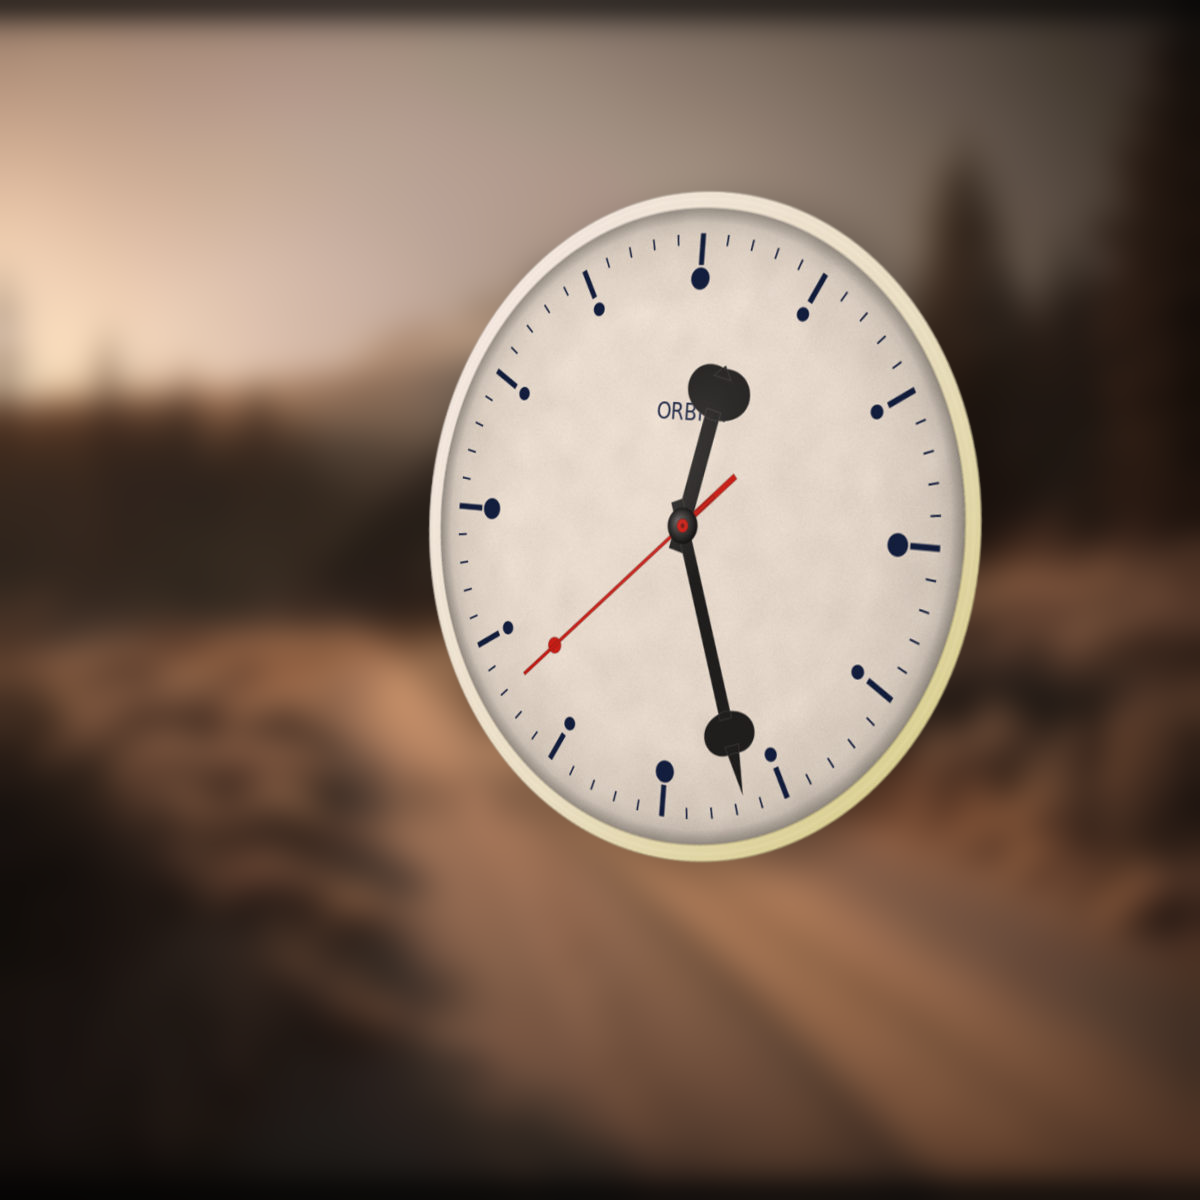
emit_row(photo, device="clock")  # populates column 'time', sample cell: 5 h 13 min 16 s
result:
12 h 26 min 38 s
